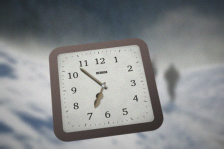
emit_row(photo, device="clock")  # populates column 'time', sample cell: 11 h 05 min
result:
6 h 53 min
